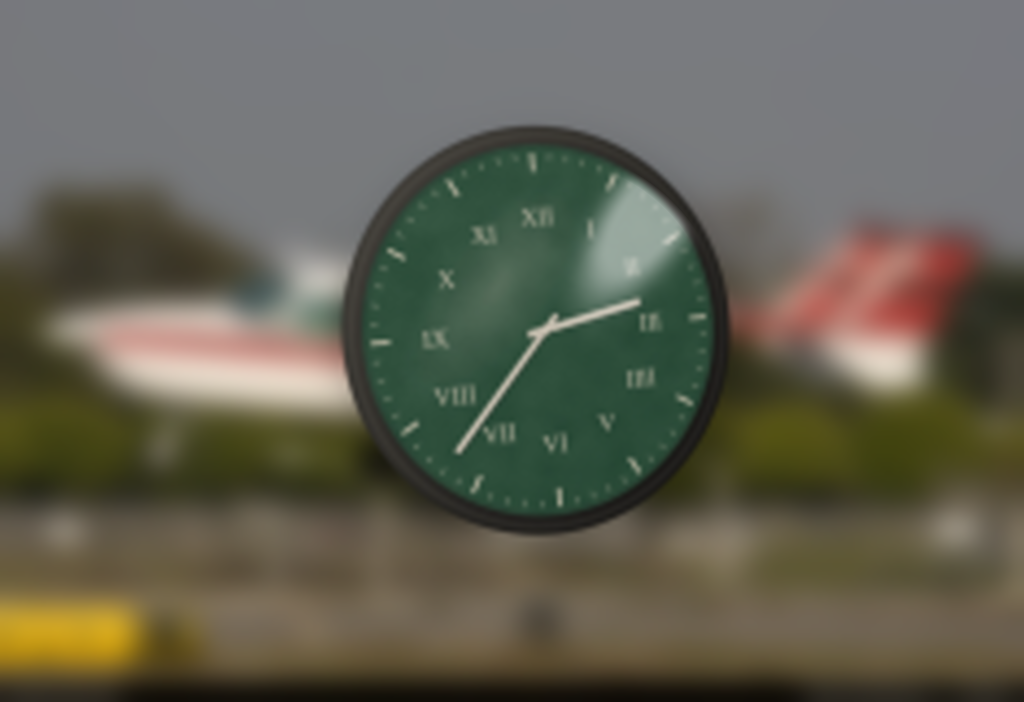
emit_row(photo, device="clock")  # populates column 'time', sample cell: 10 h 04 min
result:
2 h 37 min
